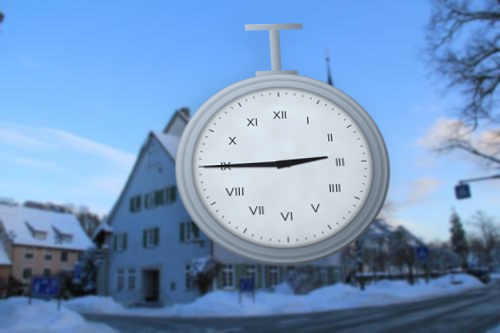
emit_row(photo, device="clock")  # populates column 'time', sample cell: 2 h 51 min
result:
2 h 45 min
